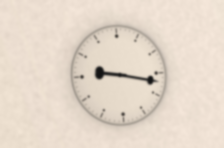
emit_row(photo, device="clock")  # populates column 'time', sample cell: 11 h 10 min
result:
9 h 17 min
